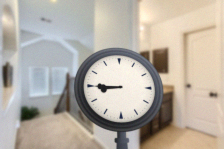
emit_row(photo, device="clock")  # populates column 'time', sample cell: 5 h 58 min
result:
8 h 45 min
